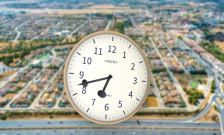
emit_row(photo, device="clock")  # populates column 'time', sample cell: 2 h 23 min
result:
6 h 42 min
